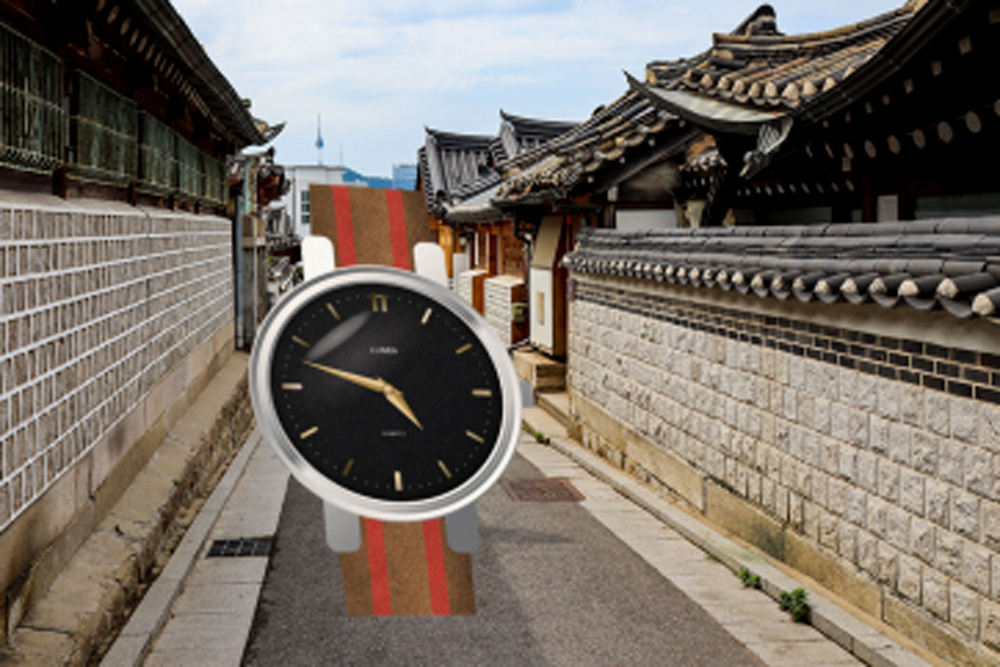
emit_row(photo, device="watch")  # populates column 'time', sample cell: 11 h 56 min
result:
4 h 48 min
